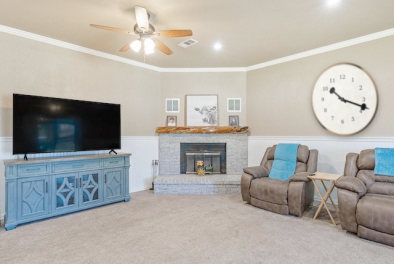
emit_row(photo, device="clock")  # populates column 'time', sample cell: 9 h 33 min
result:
10 h 18 min
